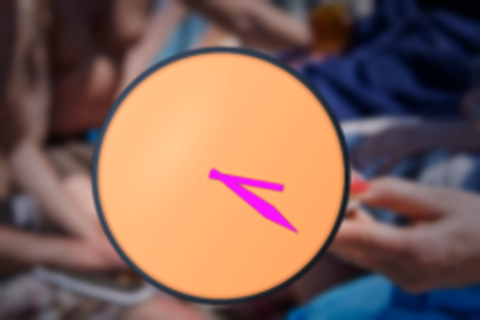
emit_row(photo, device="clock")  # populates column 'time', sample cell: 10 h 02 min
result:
3 h 21 min
